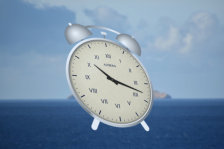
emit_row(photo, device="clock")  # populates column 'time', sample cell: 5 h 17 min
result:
10 h 18 min
